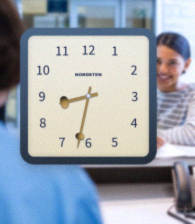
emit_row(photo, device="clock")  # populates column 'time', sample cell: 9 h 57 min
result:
8 h 32 min
